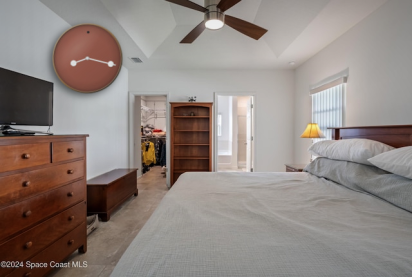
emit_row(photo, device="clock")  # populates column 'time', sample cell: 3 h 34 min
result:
8 h 17 min
